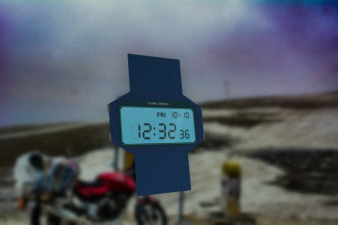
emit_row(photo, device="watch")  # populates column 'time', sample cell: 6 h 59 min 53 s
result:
12 h 32 min 36 s
